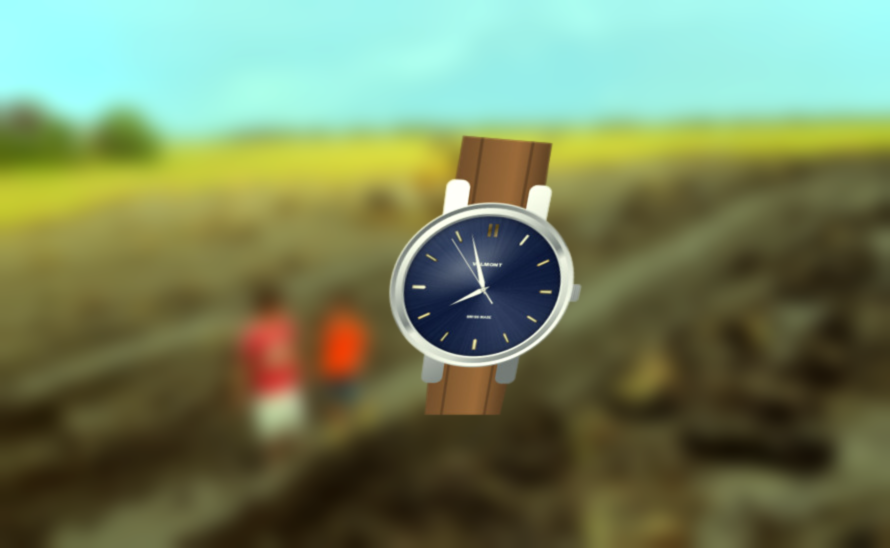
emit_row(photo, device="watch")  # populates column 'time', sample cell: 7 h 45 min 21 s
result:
7 h 56 min 54 s
